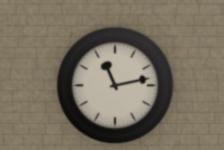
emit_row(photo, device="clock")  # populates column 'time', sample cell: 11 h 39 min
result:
11 h 13 min
